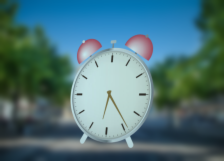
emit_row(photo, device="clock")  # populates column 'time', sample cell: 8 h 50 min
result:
6 h 24 min
